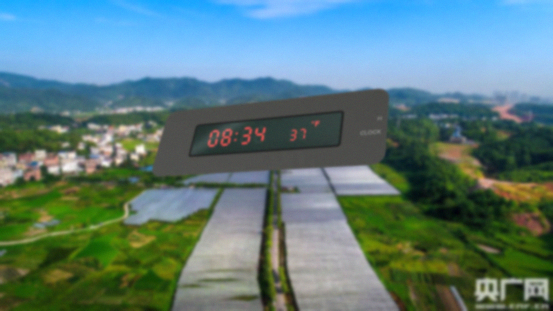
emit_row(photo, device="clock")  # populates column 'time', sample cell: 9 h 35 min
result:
8 h 34 min
